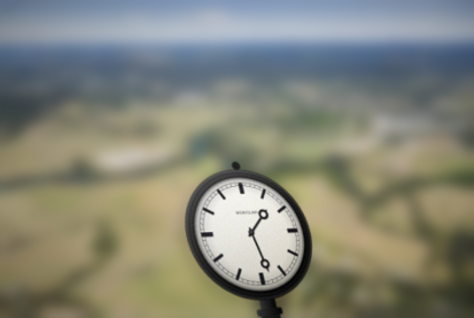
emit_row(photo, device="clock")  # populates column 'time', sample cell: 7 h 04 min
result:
1 h 28 min
